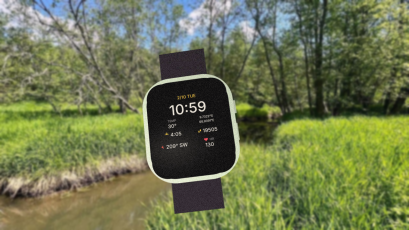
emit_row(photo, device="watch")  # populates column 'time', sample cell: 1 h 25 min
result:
10 h 59 min
